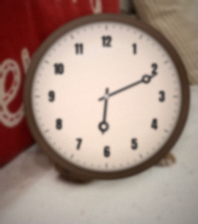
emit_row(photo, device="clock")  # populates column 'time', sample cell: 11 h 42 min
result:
6 h 11 min
